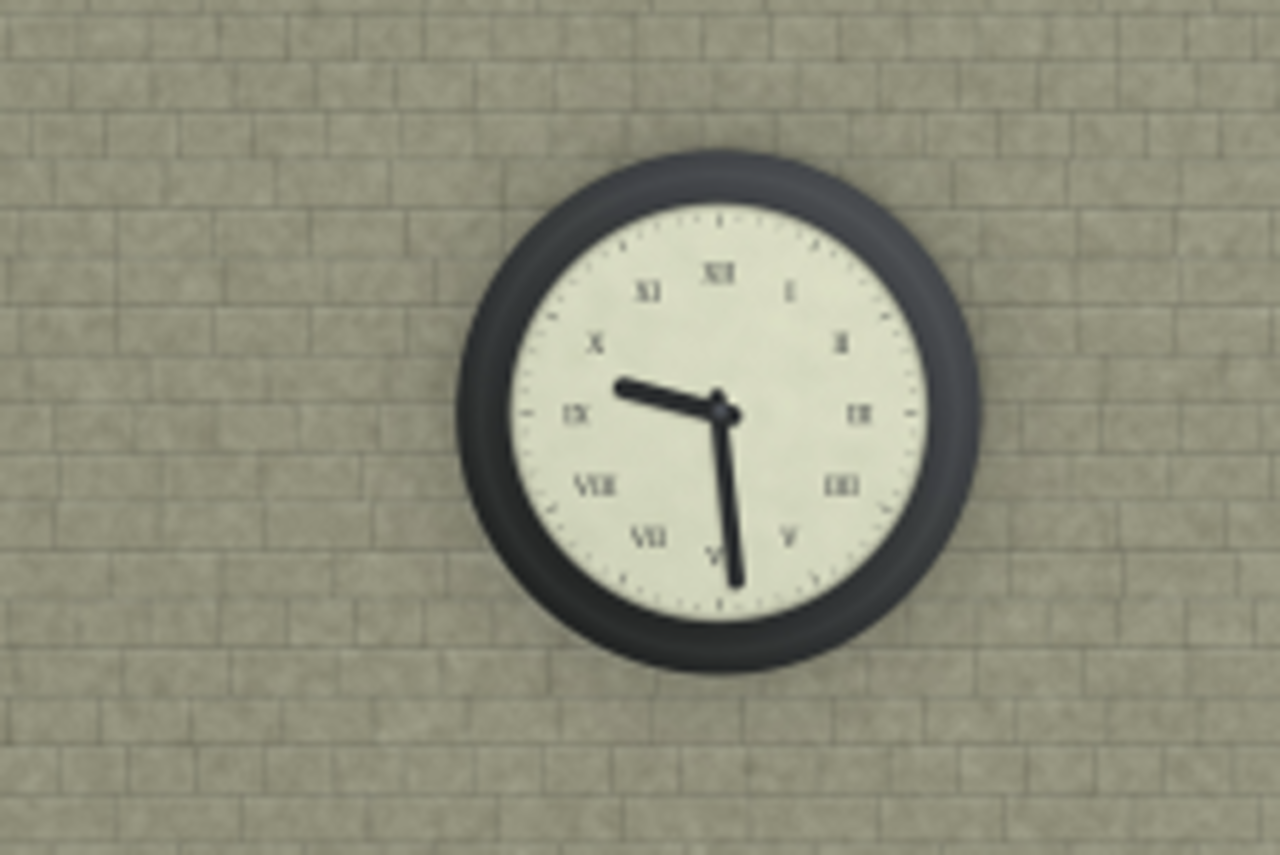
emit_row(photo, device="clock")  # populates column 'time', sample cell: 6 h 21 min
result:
9 h 29 min
